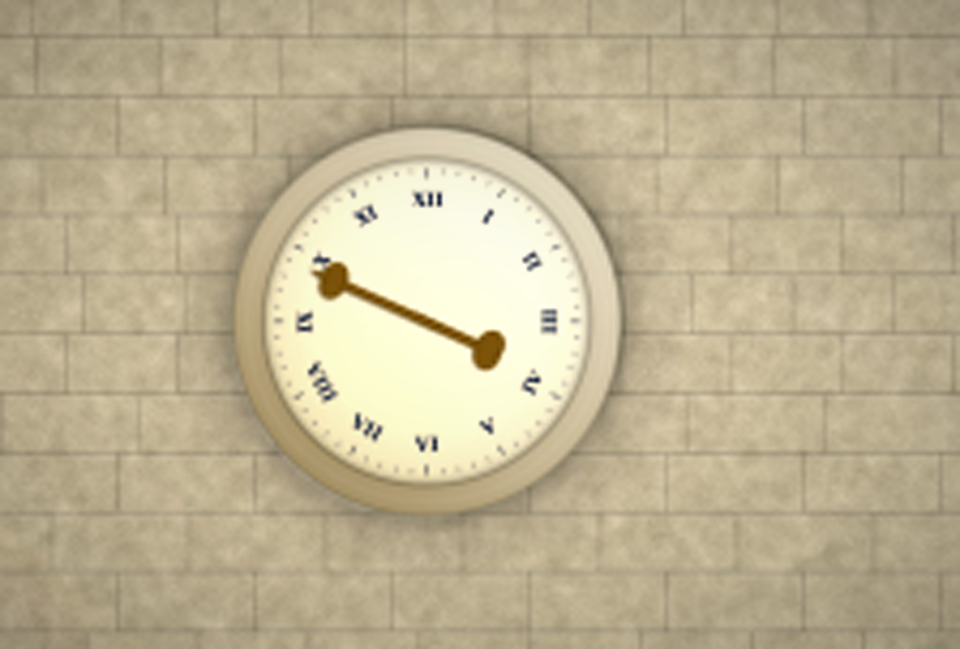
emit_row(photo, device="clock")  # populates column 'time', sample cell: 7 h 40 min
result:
3 h 49 min
